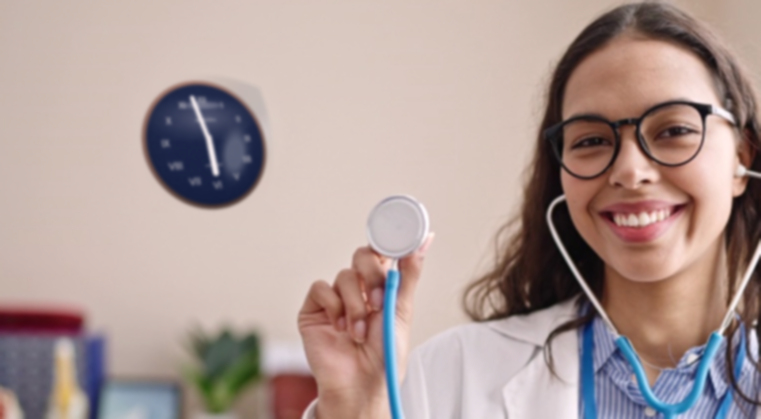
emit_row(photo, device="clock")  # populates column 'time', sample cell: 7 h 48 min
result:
5 h 58 min
